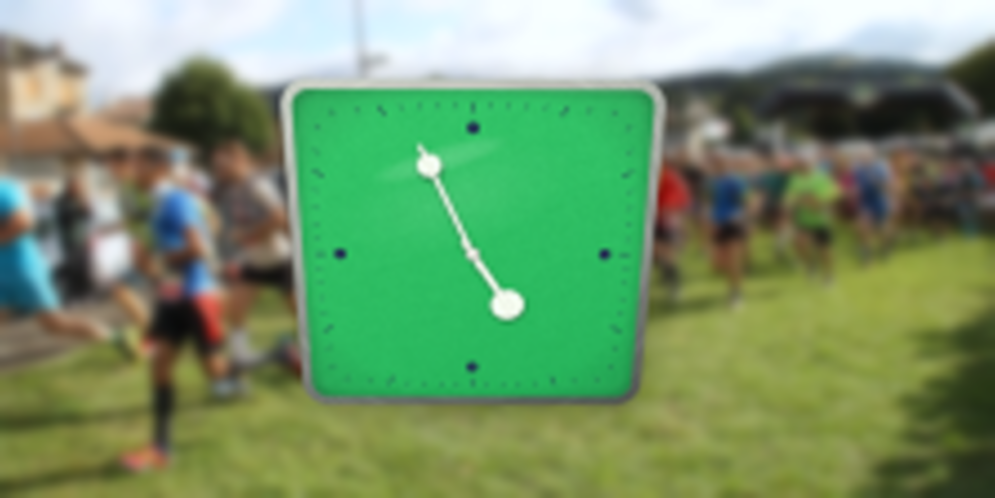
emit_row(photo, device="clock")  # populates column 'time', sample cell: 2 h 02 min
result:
4 h 56 min
